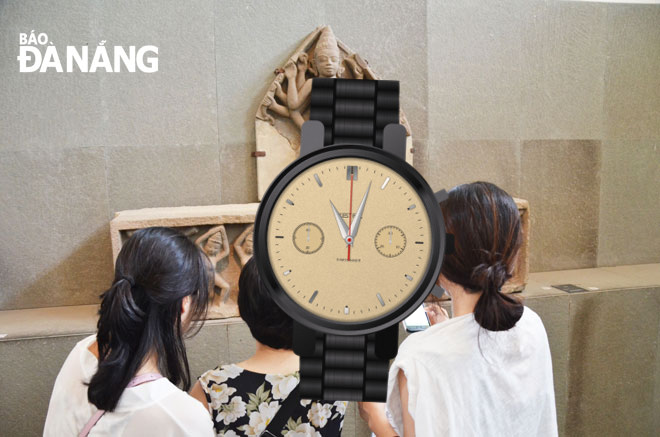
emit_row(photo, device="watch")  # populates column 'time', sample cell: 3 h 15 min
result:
11 h 03 min
